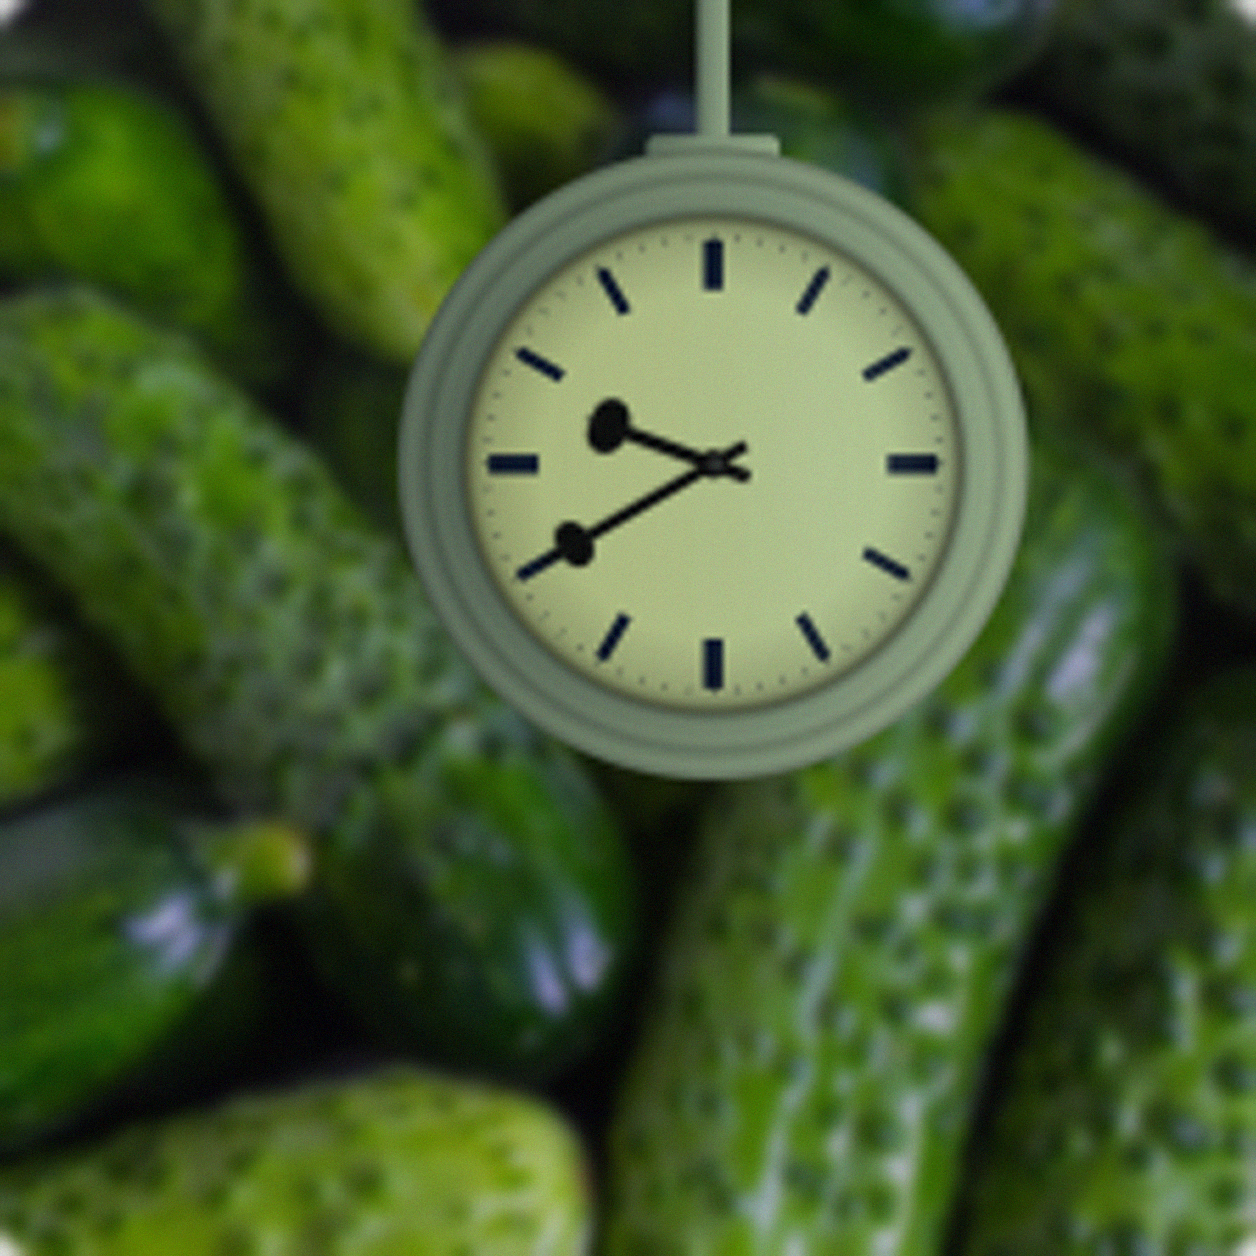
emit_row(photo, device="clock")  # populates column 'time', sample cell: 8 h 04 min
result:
9 h 40 min
